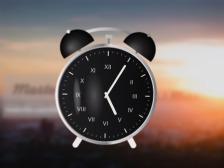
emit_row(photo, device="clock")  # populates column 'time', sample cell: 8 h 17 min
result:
5 h 05 min
